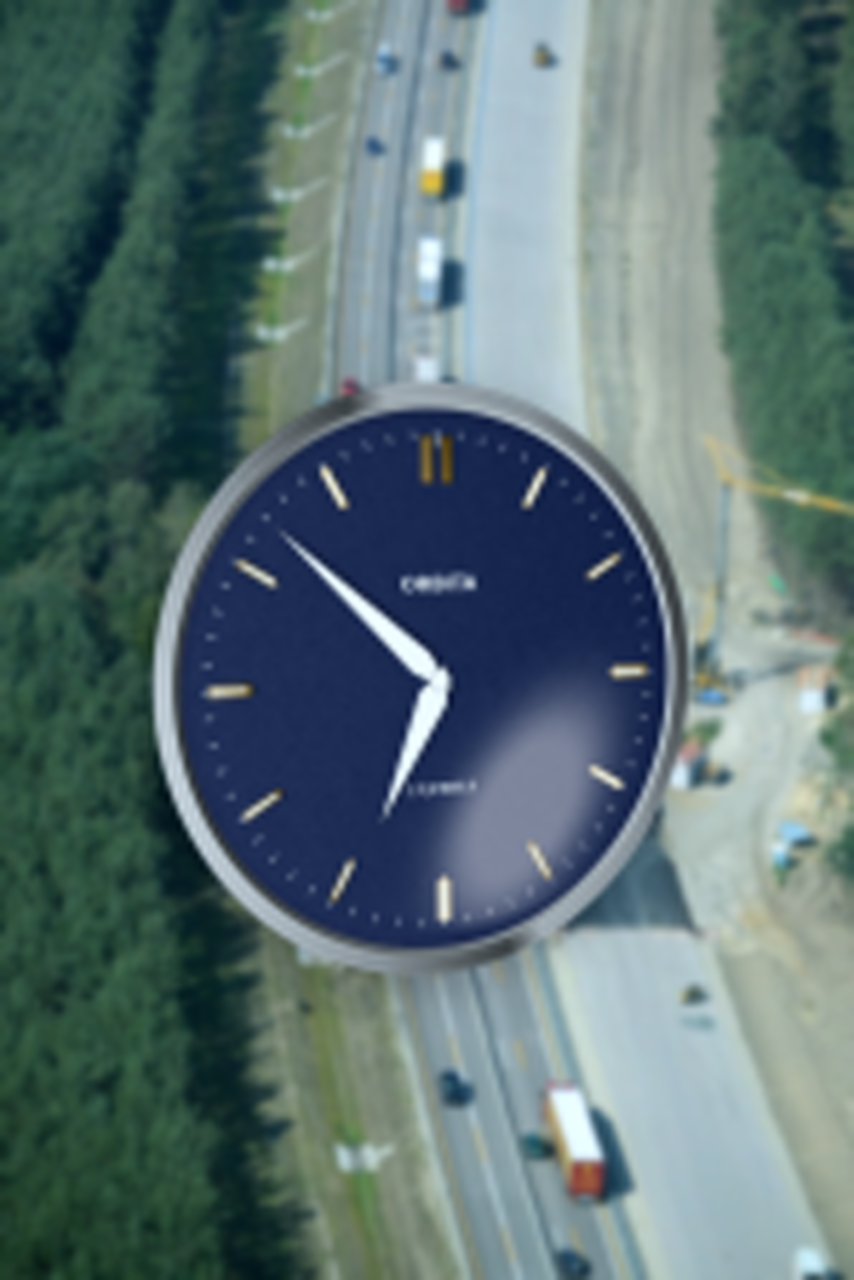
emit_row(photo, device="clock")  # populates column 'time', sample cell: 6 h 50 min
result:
6 h 52 min
